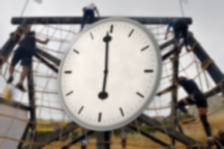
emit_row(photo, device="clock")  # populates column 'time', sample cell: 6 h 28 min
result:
5 h 59 min
